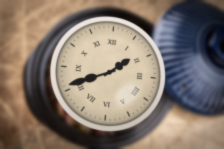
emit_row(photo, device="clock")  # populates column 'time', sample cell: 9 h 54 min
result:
1 h 41 min
